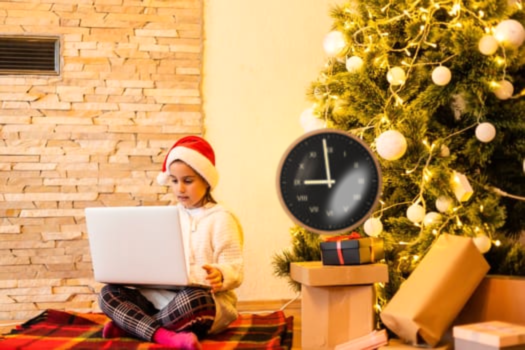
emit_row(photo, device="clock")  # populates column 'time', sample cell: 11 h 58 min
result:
8 h 59 min
